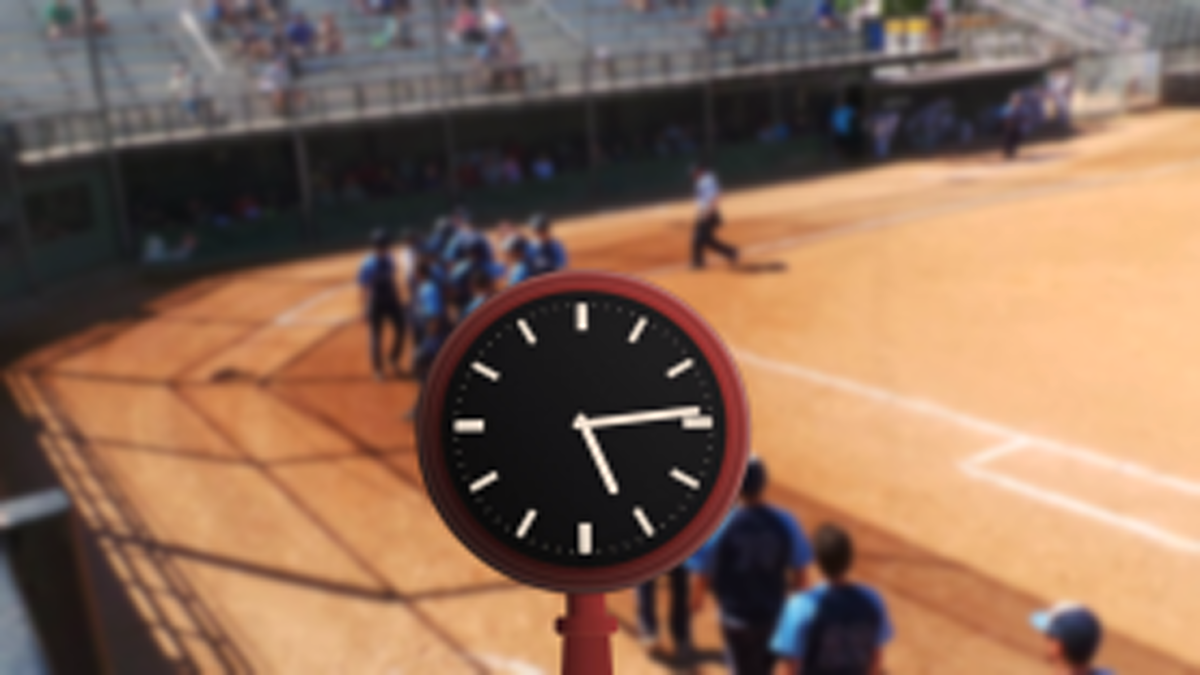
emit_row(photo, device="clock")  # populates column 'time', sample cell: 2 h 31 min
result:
5 h 14 min
